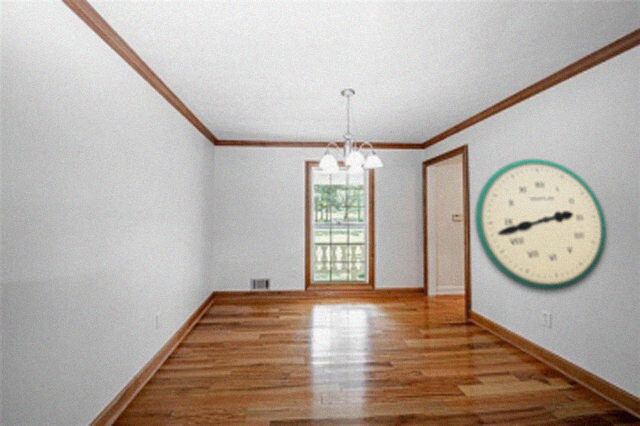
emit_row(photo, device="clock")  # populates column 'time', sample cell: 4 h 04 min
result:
2 h 43 min
